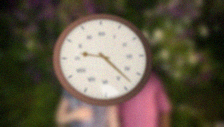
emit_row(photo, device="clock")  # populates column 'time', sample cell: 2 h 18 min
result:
9 h 23 min
